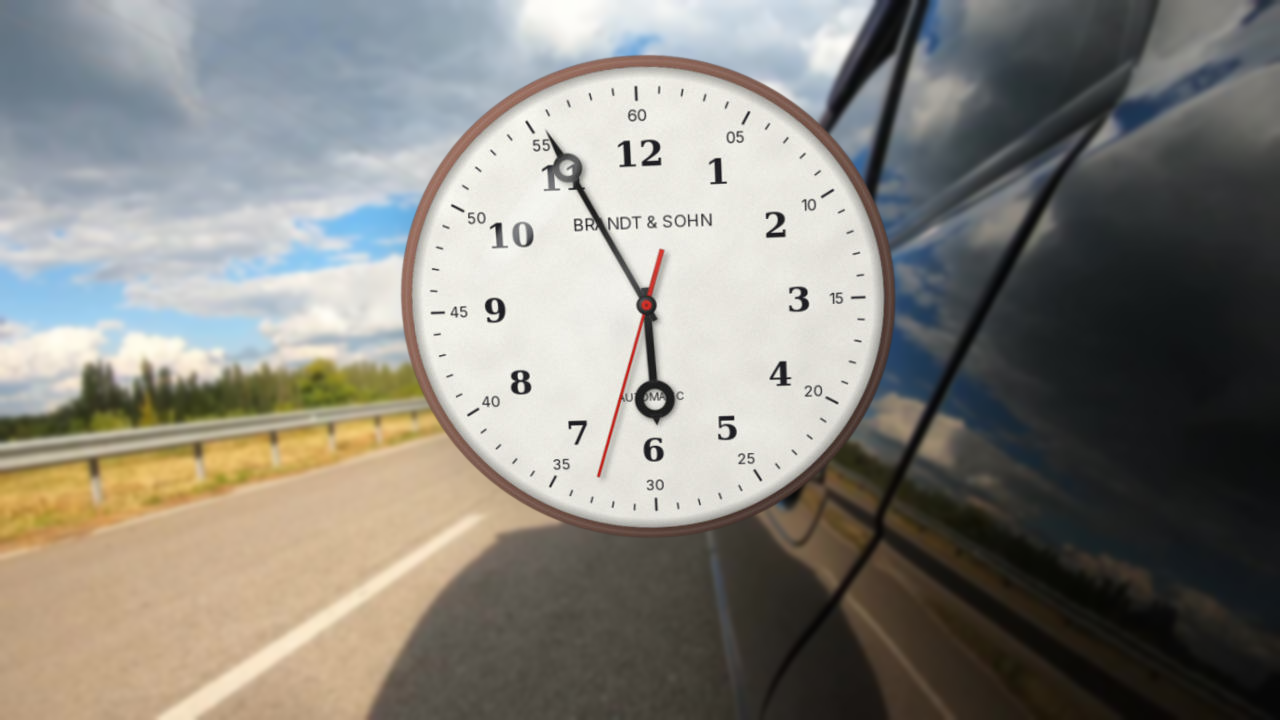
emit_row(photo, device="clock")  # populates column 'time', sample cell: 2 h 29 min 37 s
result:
5 h 55 min 33 s
